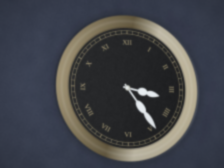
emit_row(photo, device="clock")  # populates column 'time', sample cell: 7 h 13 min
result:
3 h 24 min
